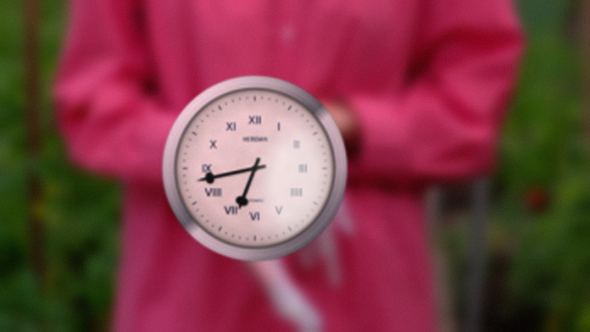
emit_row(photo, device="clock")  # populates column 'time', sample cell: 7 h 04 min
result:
6 h 43 min
